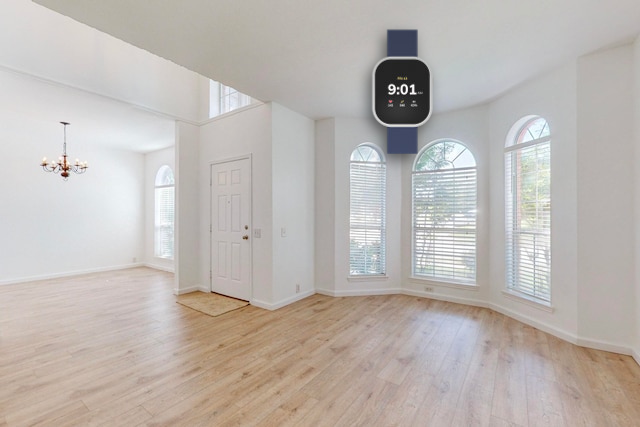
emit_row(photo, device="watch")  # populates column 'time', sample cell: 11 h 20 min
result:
9 h 01 min
